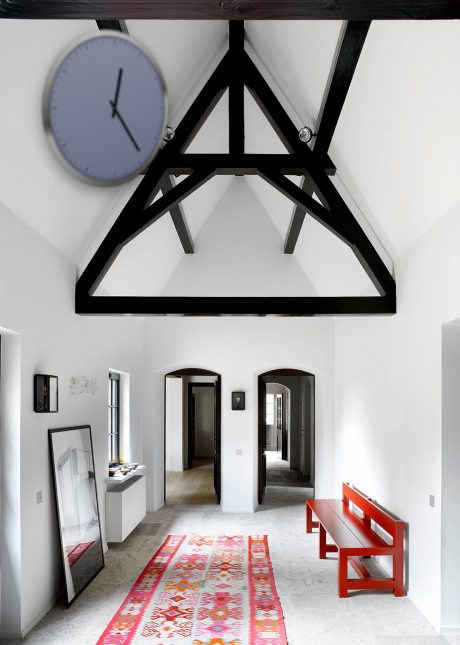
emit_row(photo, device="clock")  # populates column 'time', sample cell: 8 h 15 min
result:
12 h 24 min
